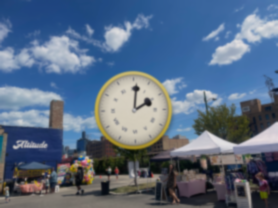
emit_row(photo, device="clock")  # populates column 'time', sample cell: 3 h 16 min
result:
2 h 01 min
